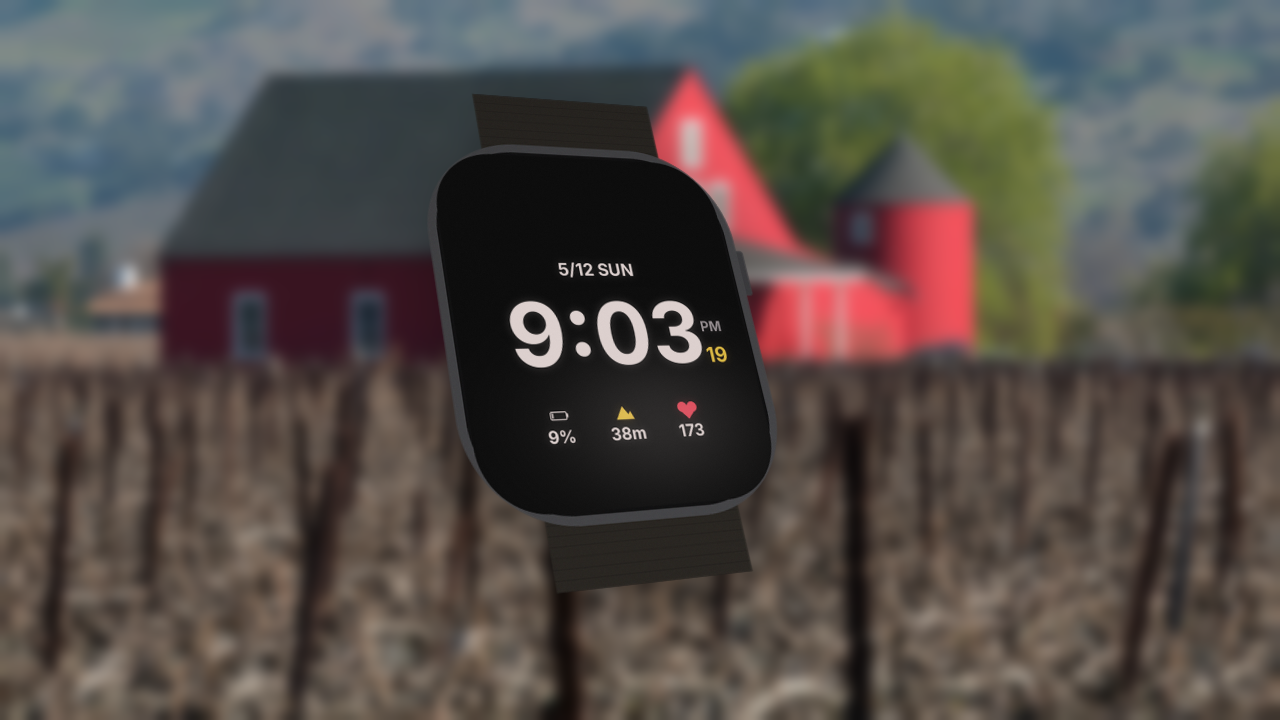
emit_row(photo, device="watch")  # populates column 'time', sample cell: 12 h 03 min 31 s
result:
9 h 03 min 19 s
